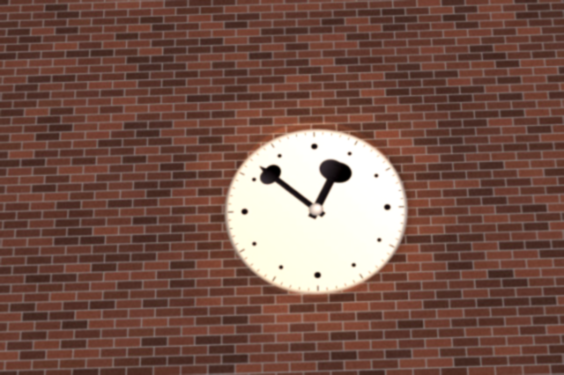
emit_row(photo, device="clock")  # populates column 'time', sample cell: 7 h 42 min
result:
12 h 52 min
